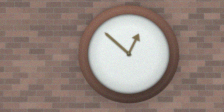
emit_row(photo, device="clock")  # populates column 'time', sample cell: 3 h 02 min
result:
12 h 52 min
